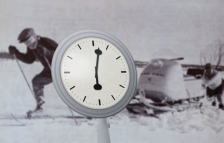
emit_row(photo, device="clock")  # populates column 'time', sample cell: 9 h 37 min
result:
6 h 02 min
